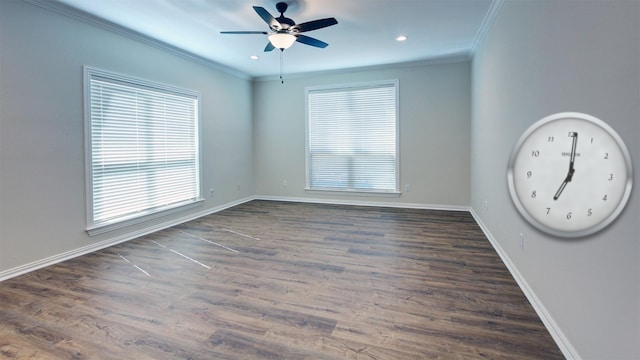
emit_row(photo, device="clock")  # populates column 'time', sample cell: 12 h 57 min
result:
7 h 01 min
